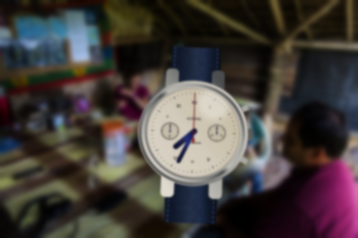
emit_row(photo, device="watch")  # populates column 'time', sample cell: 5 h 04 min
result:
7 h 34 min
